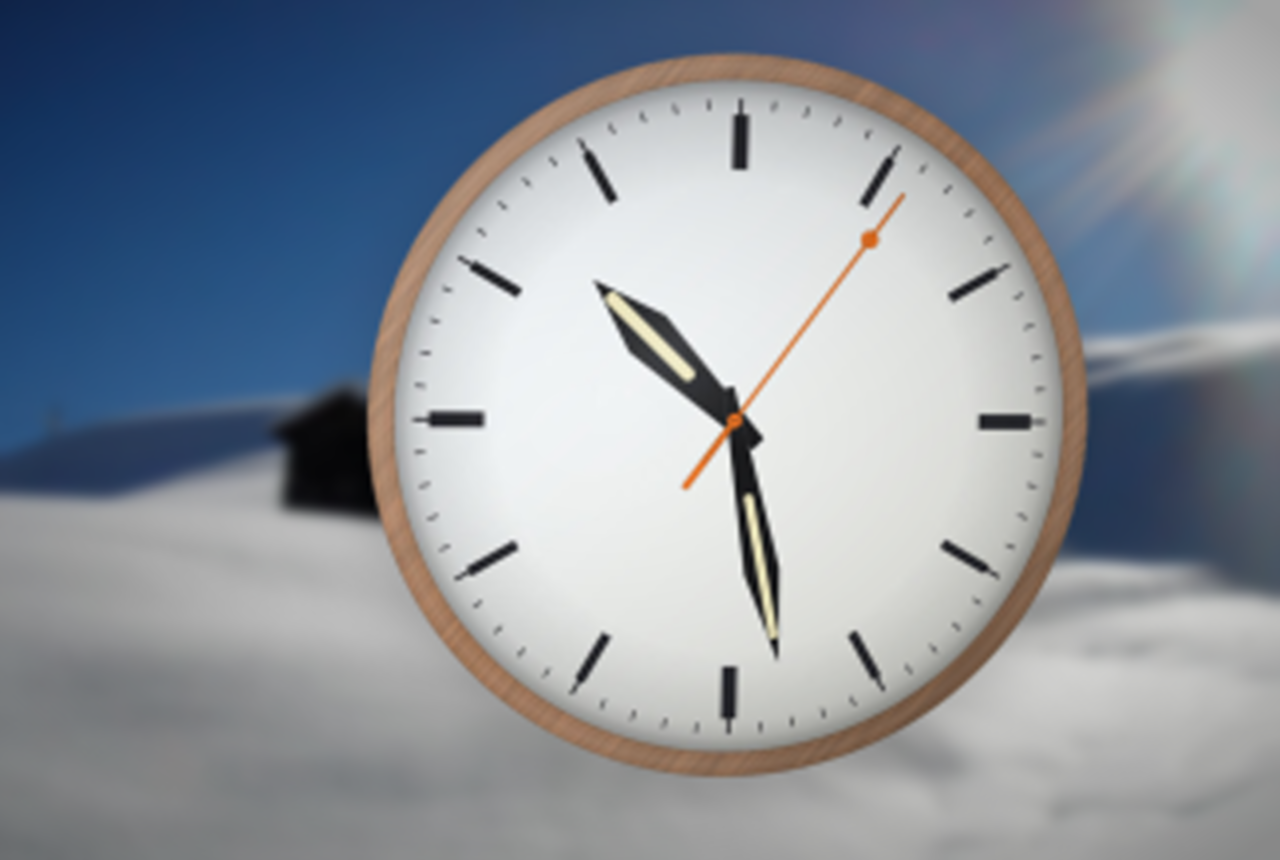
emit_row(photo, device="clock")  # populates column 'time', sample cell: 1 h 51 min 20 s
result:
10 h 28 min 06 s
